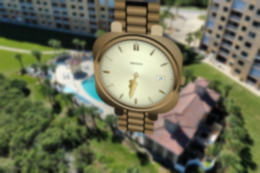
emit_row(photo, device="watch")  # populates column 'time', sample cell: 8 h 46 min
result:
6 h 32 min
